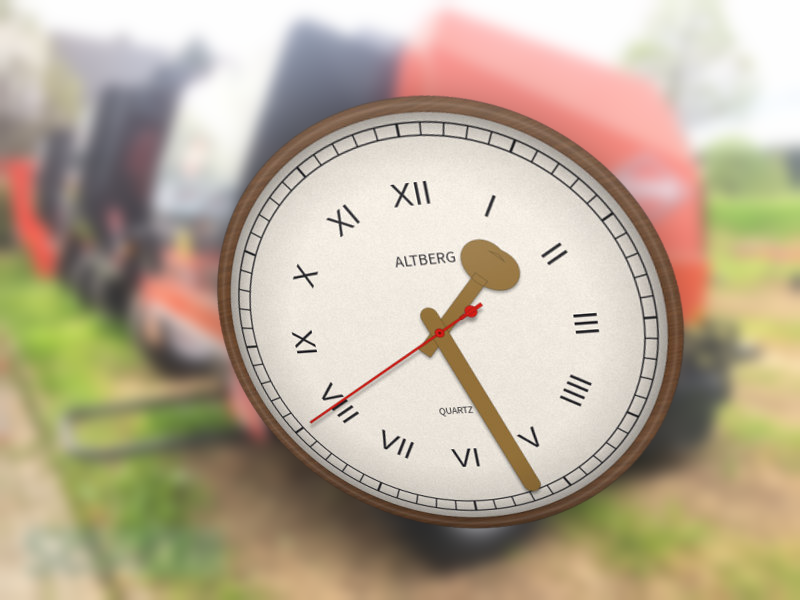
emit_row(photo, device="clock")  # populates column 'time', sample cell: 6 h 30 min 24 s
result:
1 h 26 min 40 s
